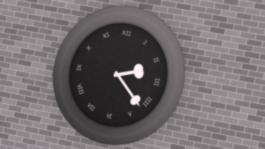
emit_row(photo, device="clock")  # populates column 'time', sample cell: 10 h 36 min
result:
2 h 22 min
